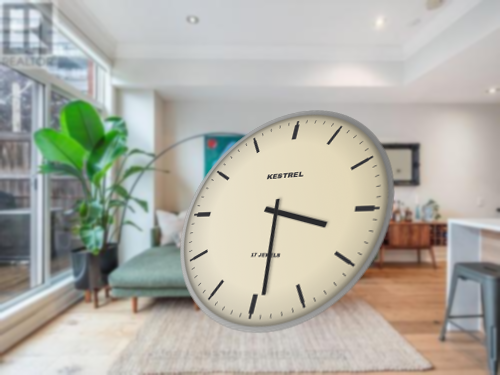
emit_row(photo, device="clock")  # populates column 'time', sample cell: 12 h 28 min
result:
3 h 29 min
